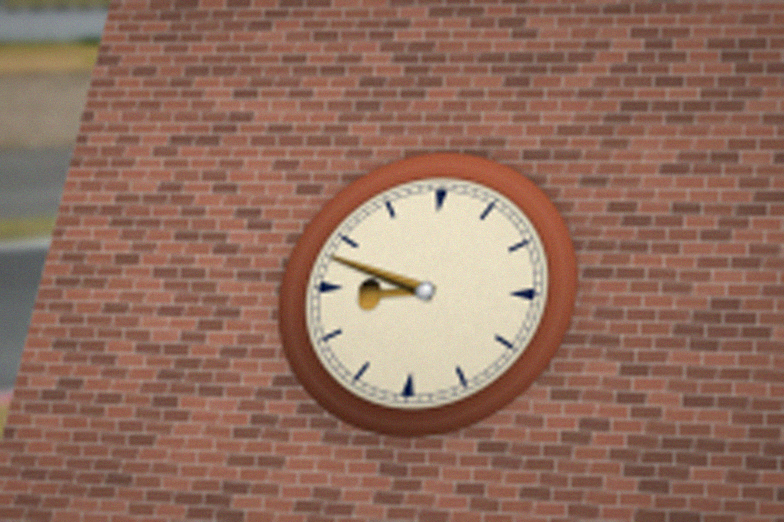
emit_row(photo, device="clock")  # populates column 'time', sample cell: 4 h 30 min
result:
8 h 48 min
